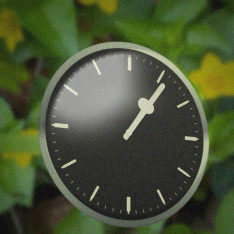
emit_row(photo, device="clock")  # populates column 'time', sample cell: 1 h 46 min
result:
1 h 06 min
